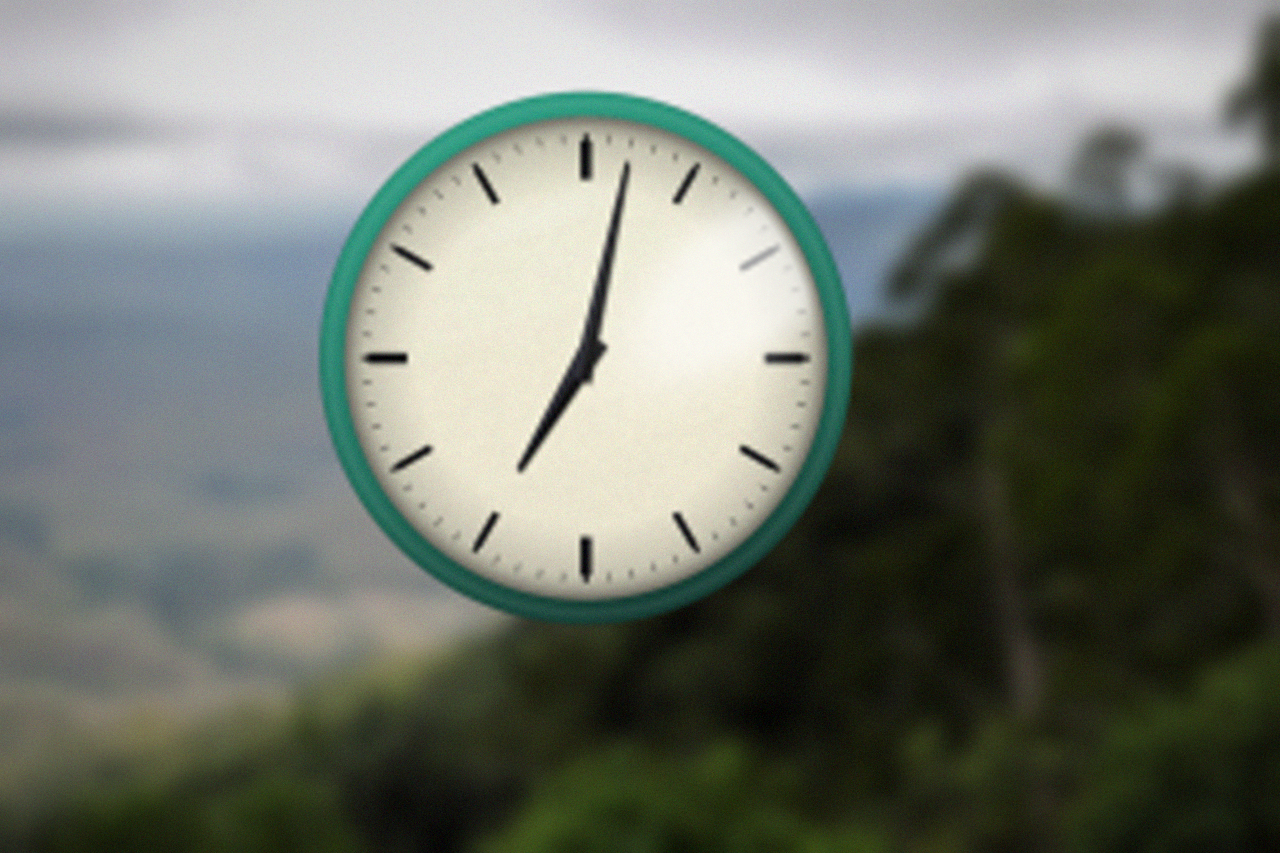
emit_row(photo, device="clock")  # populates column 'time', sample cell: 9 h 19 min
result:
7 h 02 min
